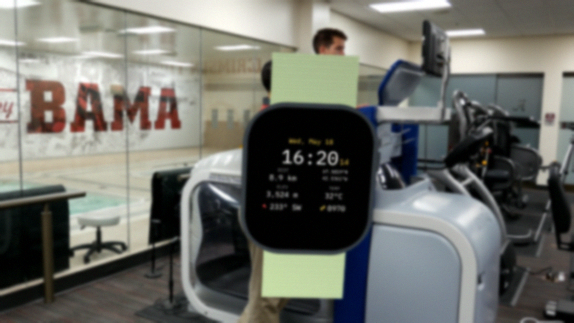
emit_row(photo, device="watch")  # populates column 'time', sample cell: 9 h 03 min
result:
16 h 20 min
